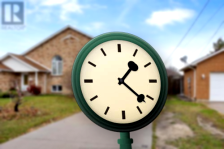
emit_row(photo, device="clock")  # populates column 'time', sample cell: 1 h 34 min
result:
1 h 22 min
